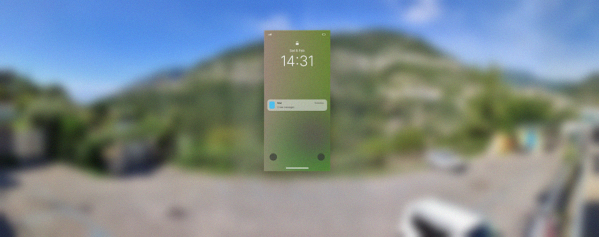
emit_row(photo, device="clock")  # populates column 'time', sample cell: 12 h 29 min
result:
14 h 31 min
